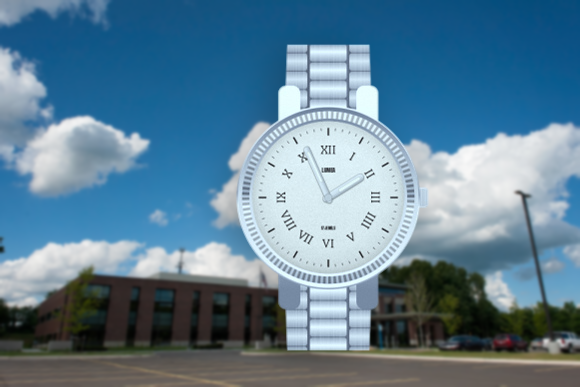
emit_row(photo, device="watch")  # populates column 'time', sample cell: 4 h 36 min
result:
1 h 56 min
